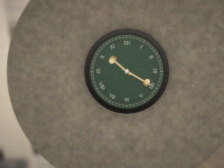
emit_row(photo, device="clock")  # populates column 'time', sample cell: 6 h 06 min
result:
10 h 20 min
